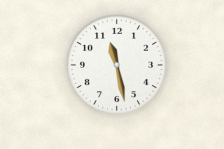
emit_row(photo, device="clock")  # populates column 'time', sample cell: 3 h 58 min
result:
11 h 28 min
